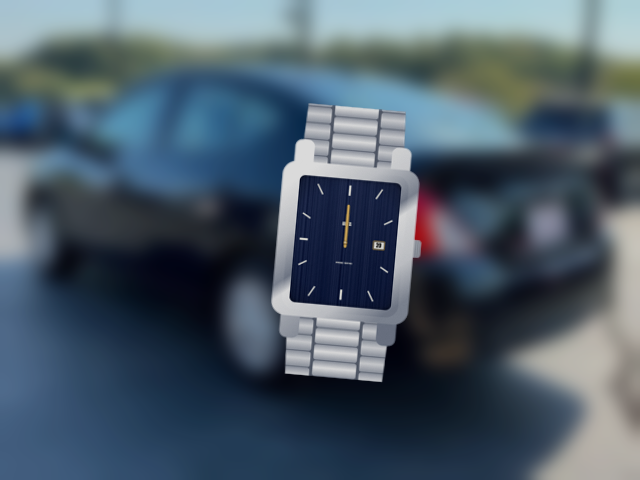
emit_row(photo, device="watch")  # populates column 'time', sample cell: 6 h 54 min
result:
12 h 00 min
